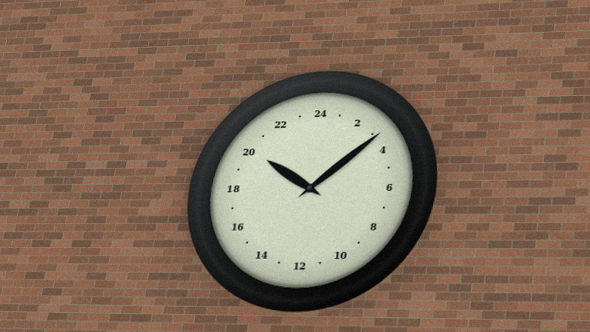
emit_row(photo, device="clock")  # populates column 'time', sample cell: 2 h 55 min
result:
20 h 08 min
